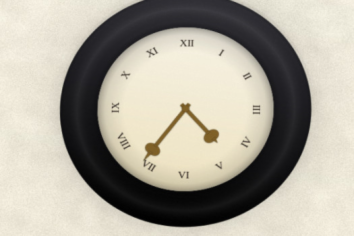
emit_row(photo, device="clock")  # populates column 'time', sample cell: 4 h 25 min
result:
4 h 36 min
